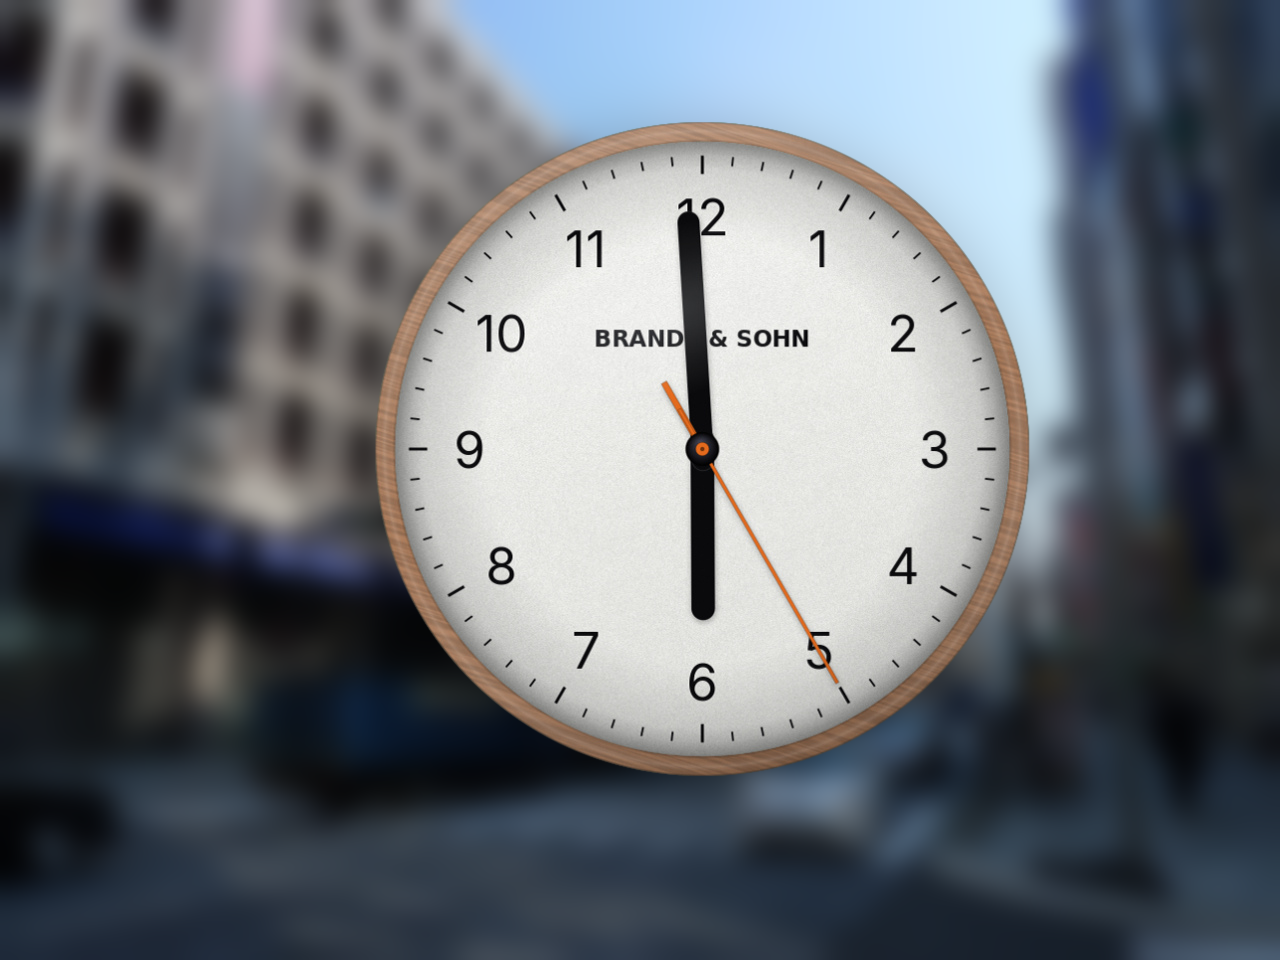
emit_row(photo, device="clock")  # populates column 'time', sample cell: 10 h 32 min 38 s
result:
5 h 59 min 25 s
